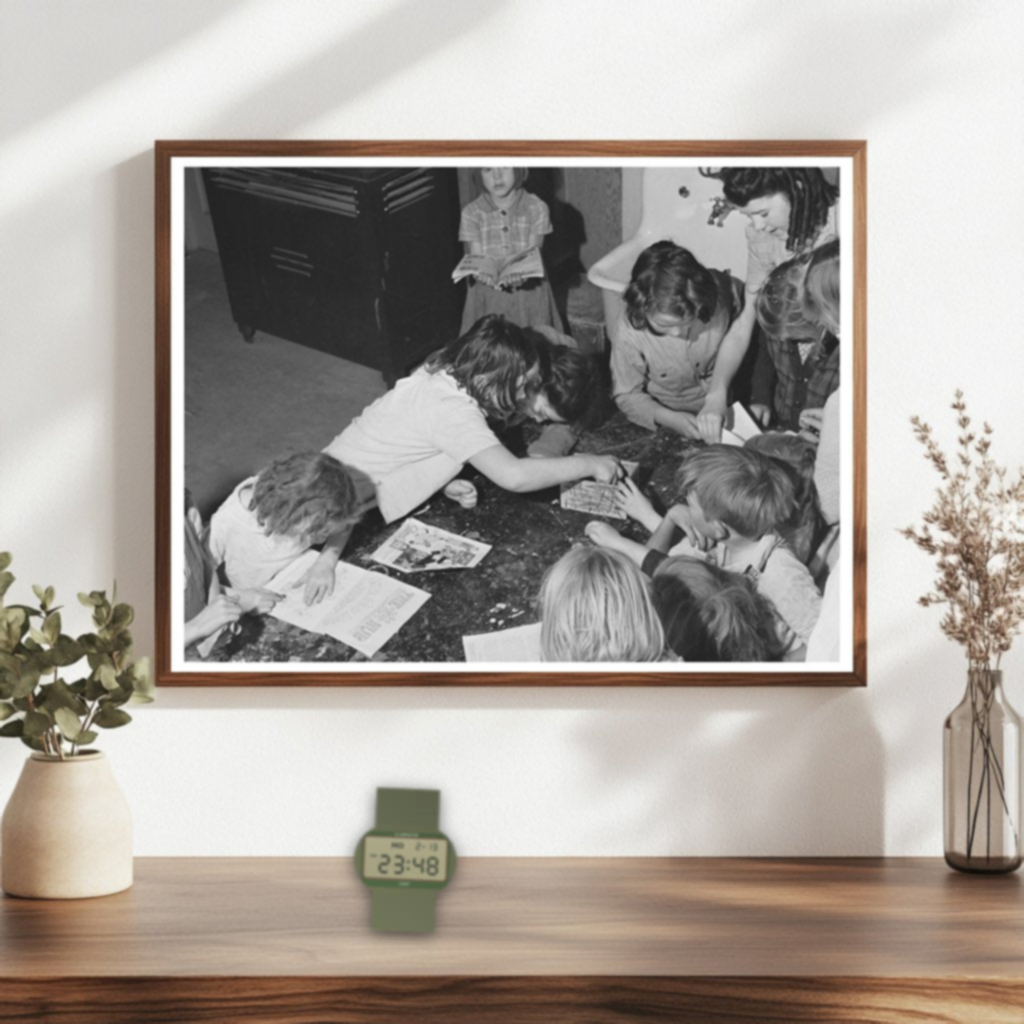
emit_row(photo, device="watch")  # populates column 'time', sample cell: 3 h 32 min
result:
23 h 48 min
